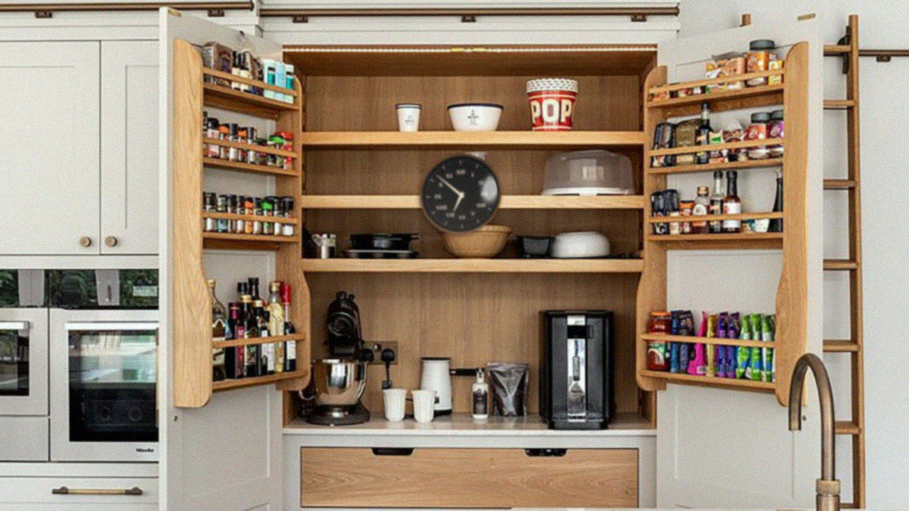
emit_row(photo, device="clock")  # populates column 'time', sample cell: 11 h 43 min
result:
6 h 52 min
